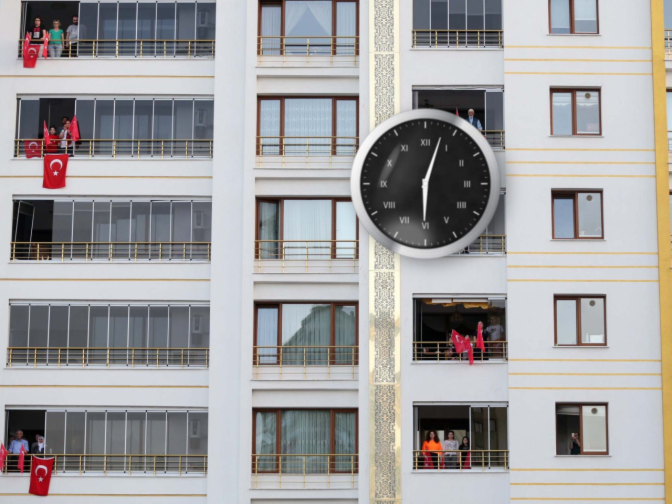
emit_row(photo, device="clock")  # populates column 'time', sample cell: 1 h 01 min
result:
6 h 03 min
